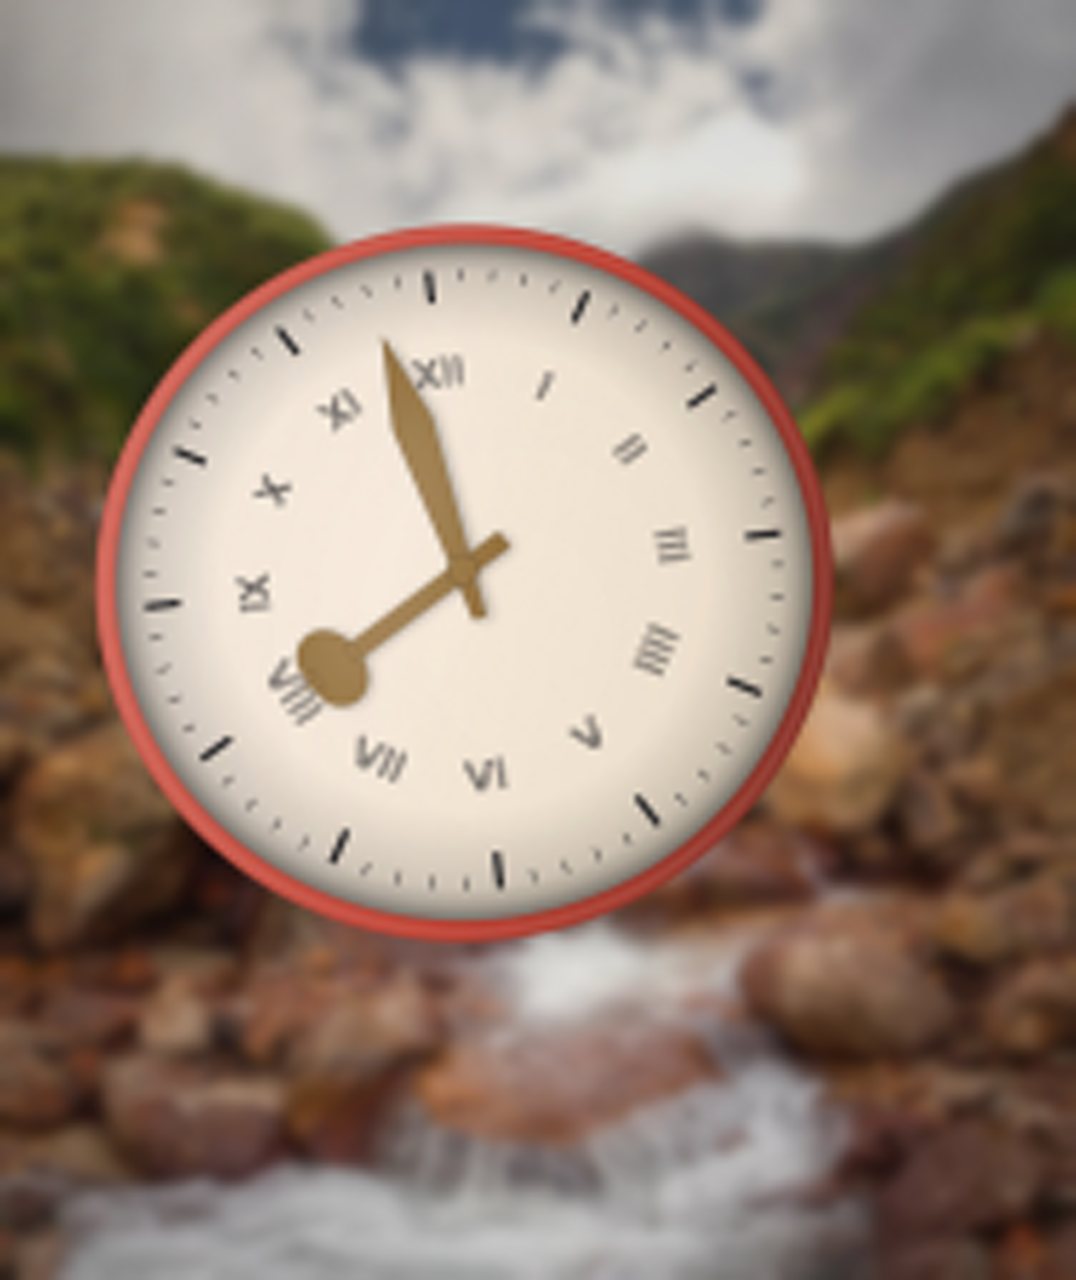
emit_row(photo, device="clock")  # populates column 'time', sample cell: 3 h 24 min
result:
7 h 58 min
